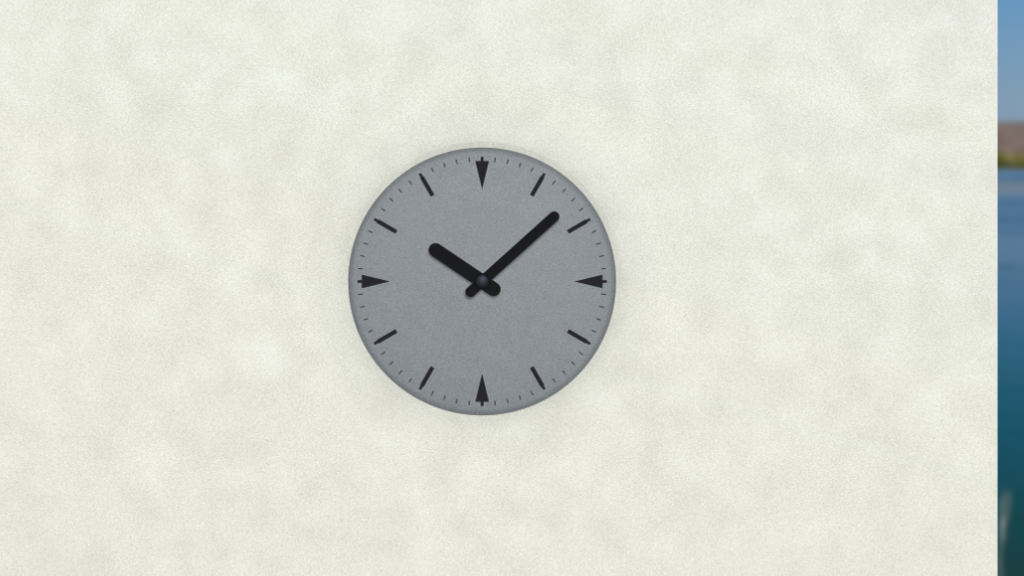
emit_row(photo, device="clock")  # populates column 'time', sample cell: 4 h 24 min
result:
10 h 08 min
